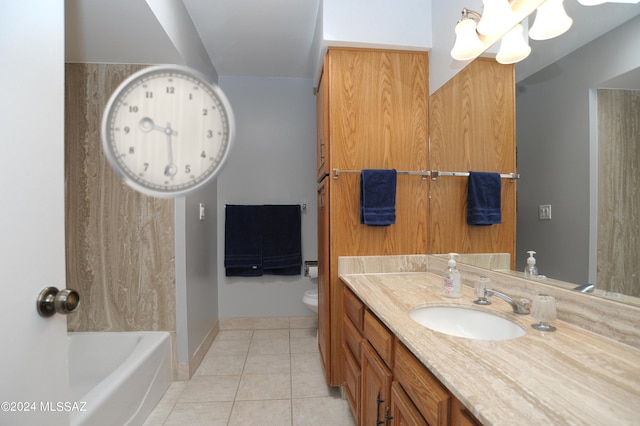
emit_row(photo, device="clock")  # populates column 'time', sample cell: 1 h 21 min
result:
9 h 29 min
